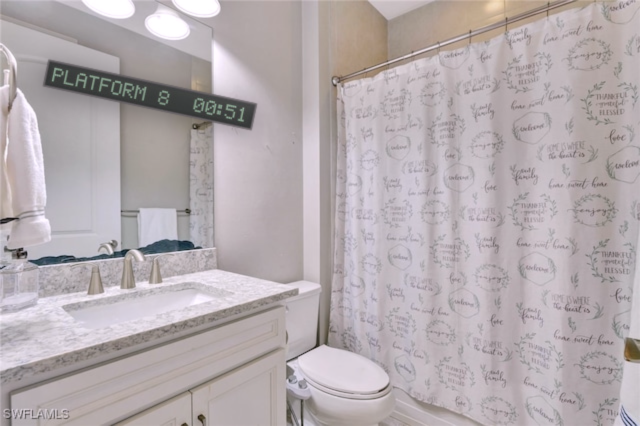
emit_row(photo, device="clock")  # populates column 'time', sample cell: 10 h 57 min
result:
0 h 51 min
